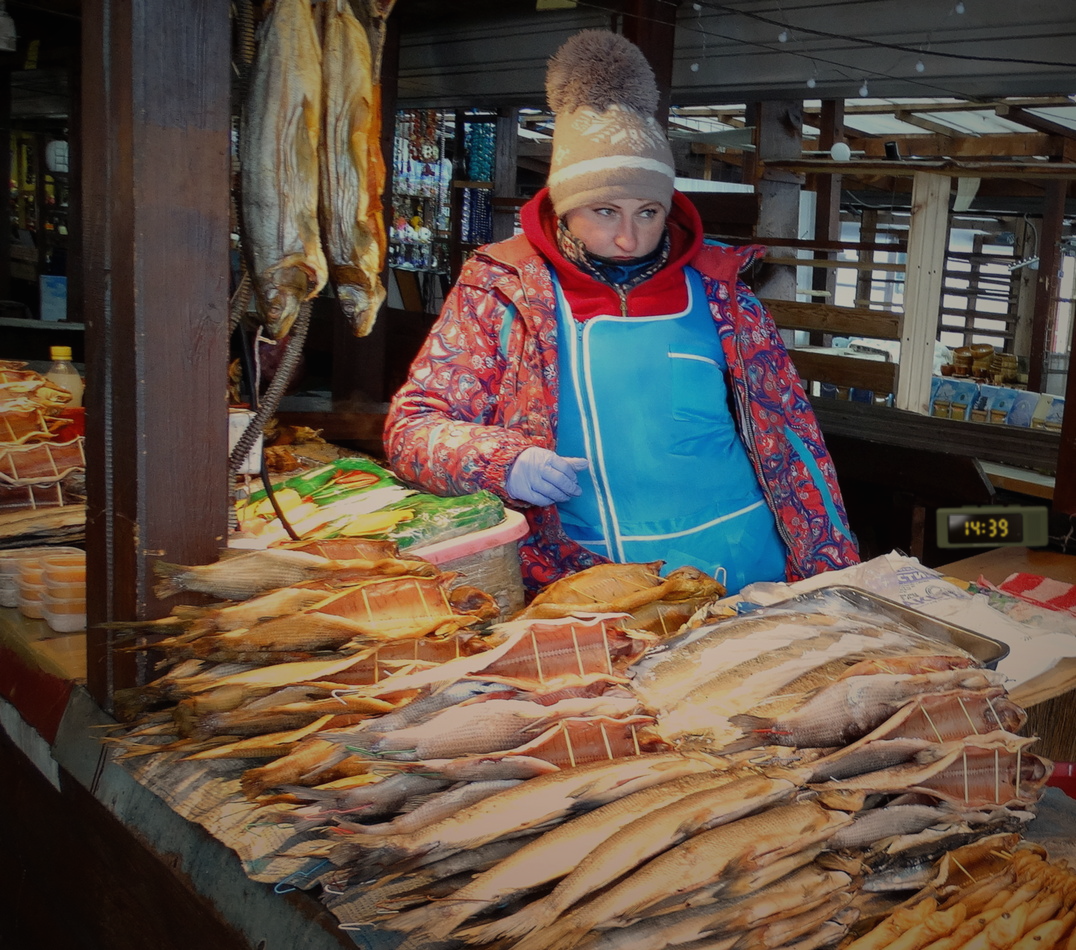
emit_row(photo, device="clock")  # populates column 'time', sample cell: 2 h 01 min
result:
14 h 39 min
